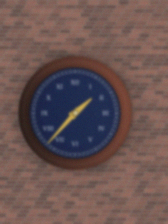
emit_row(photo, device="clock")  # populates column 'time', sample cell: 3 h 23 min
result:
1 h 37 min
